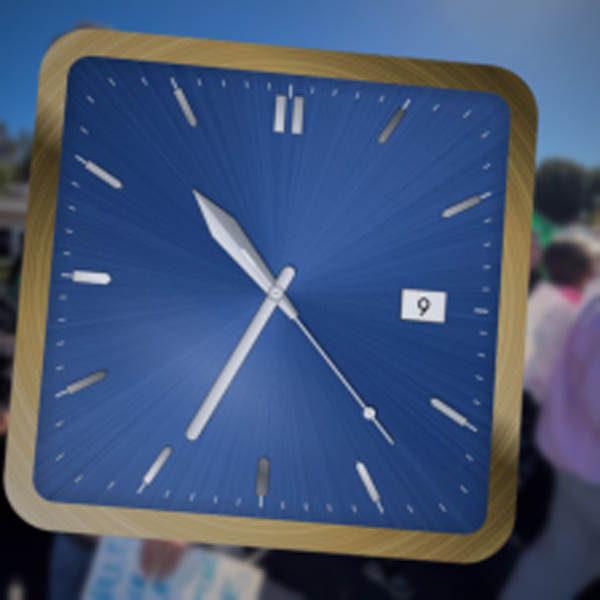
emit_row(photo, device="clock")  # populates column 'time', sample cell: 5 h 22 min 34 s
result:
10 h 34 min 23 s
